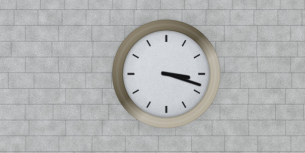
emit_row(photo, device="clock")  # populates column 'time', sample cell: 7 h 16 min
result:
3 h 18 min
